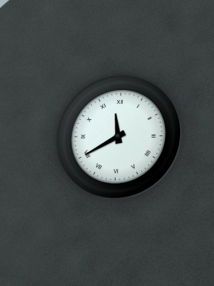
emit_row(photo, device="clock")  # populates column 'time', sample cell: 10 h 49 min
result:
11 h 40 min
